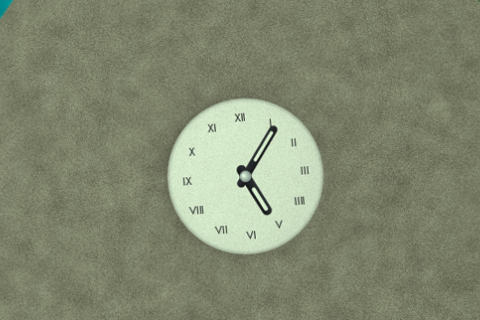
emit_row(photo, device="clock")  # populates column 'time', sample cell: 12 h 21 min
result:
5 h 06 min
